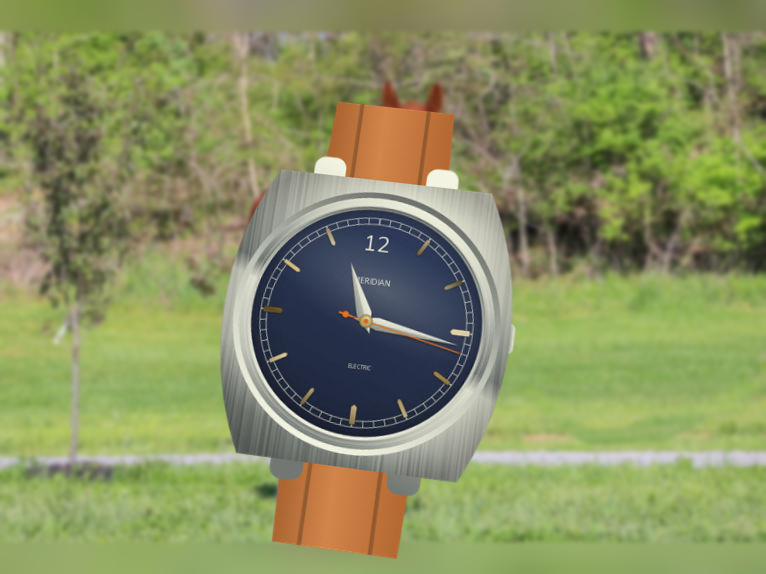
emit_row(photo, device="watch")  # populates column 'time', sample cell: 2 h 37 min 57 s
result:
11 h 16 min 17 s
